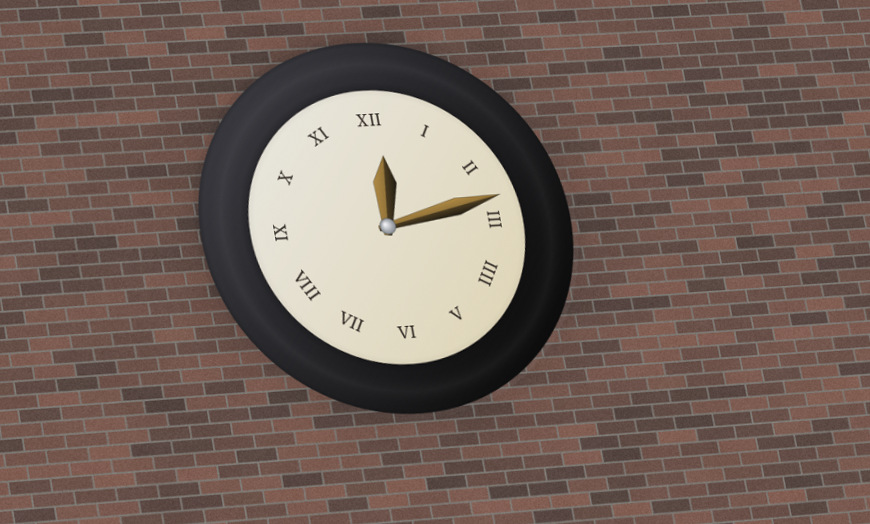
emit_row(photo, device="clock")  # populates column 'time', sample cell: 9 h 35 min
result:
12 h 13 min
